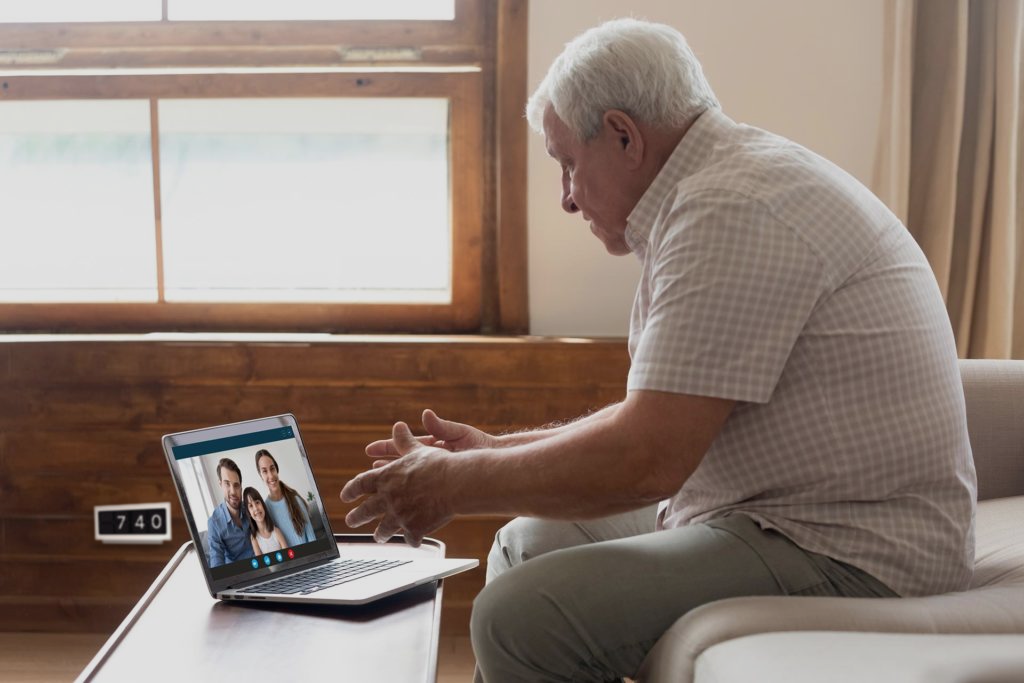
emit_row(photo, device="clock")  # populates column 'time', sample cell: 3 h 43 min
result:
7 h 40 min
